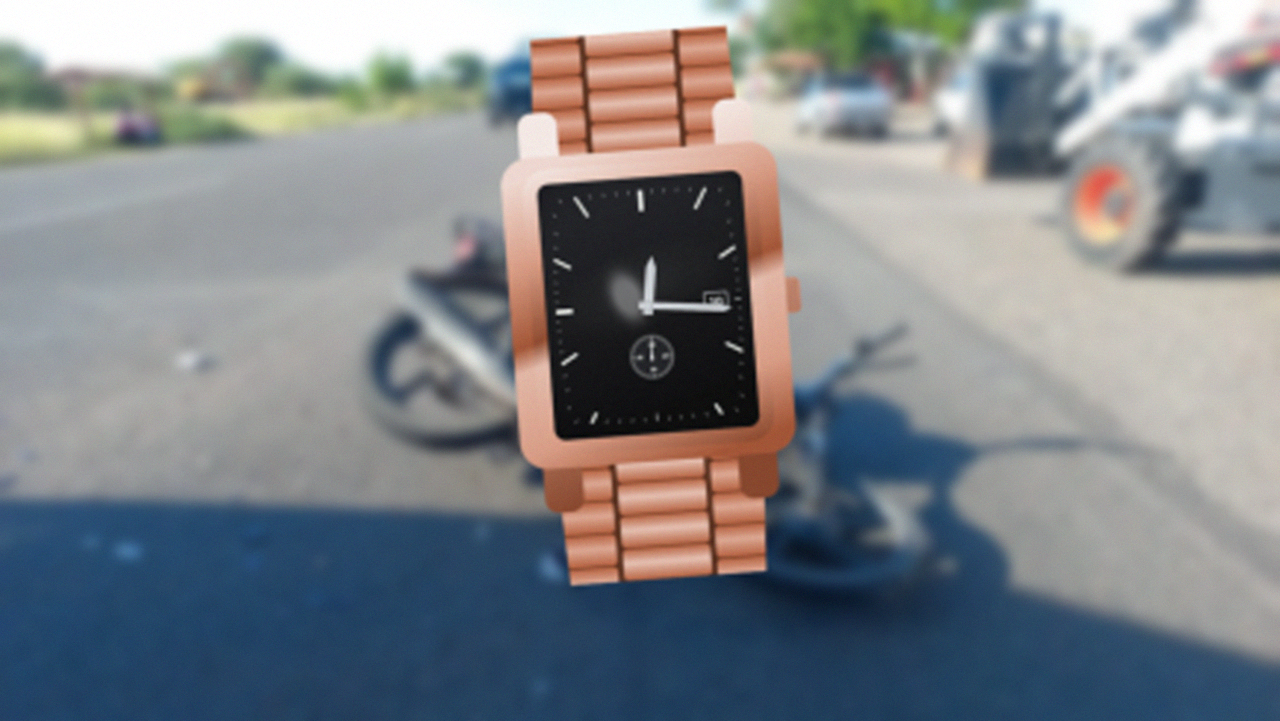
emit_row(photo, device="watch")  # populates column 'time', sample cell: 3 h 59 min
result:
12 h 16 min
